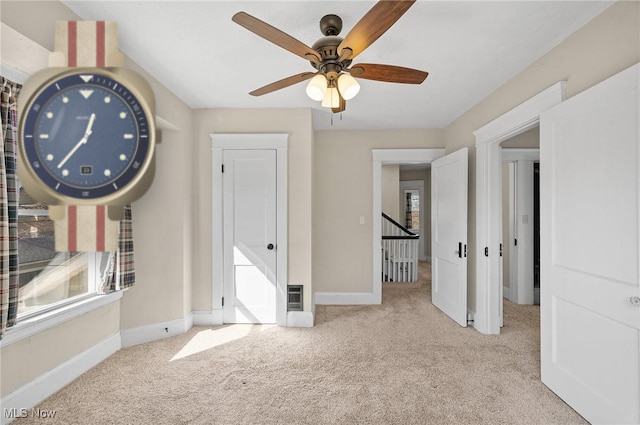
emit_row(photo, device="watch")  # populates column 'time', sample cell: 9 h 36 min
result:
12 h 37 min
